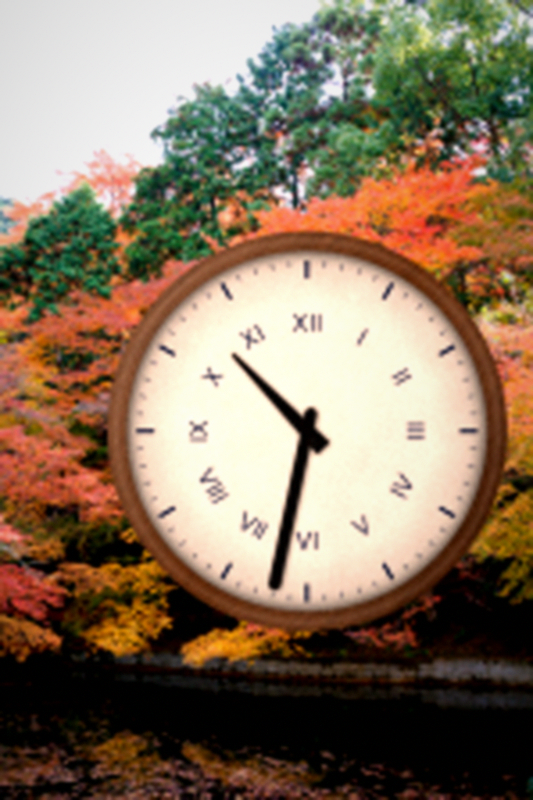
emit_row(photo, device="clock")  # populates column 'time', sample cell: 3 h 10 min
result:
10 h 32 min
